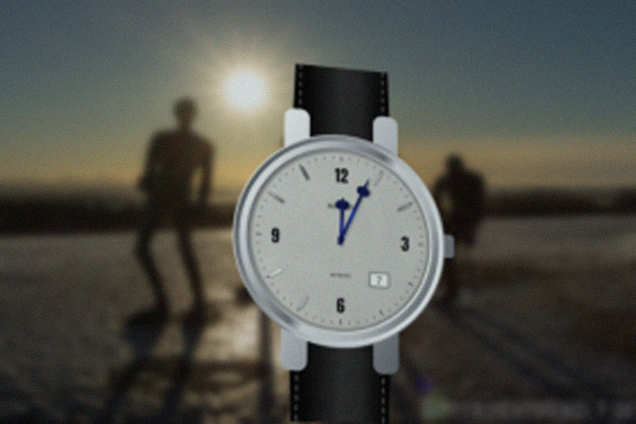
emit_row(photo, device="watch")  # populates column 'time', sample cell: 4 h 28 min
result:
12 h 04 min
